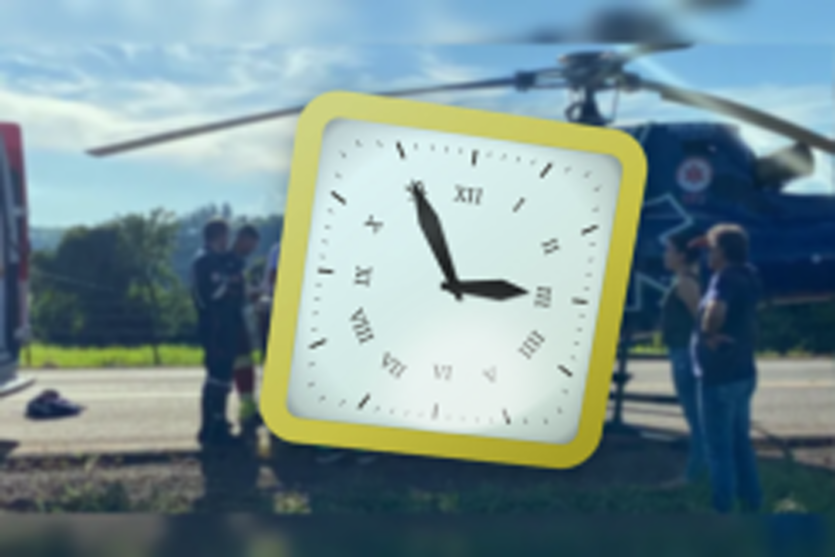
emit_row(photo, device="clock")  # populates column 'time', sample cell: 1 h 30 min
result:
2 h 55 min
